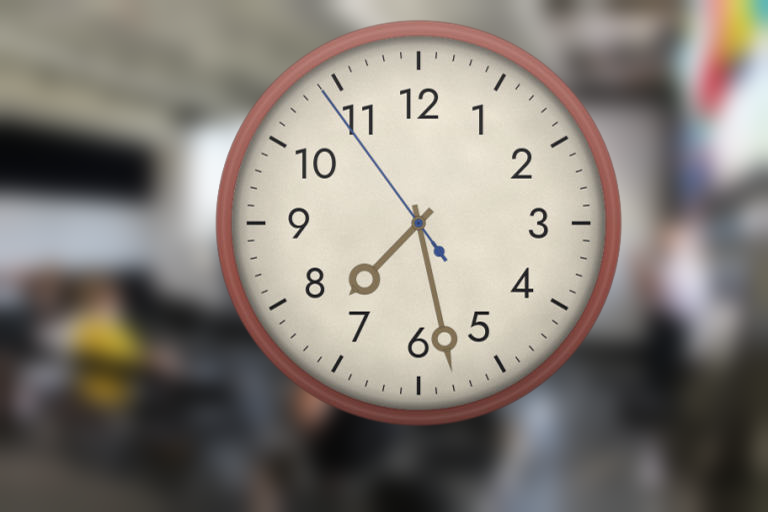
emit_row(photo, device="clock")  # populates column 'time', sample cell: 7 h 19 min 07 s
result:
7 h 27 min 54 s
